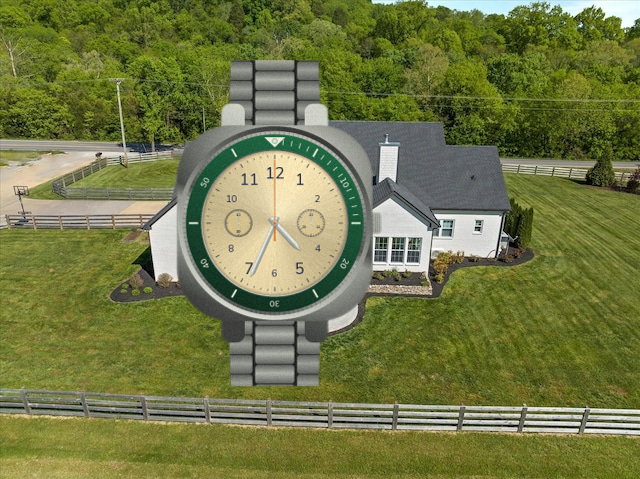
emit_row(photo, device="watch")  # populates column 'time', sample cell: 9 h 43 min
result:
4 h 34 min
